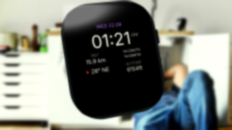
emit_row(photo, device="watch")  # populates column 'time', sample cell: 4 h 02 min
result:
1 h 21 min
